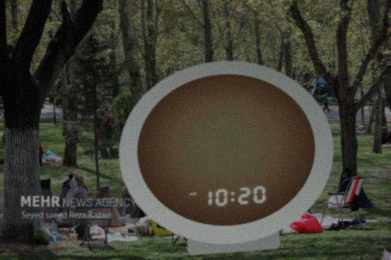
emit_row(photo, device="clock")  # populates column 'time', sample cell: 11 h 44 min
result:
10 h 20 min
